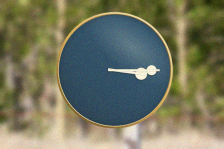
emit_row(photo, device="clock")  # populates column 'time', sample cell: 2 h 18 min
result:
3 h 15 min
